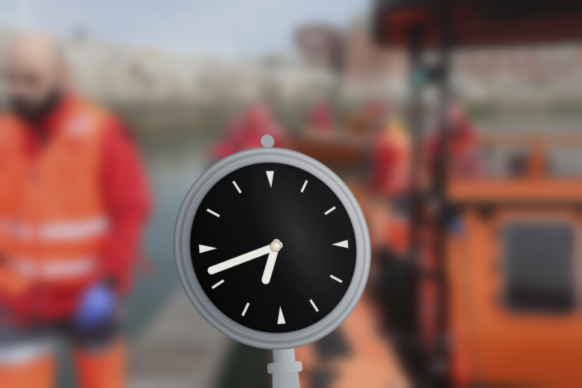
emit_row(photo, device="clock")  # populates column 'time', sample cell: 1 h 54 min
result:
6 h 42 min
